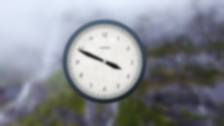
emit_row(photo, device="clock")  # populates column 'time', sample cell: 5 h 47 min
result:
3 h 49 min
